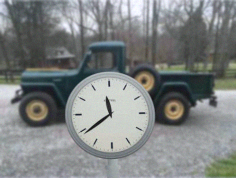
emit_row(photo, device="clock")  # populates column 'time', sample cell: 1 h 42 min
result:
11 h 39 min
